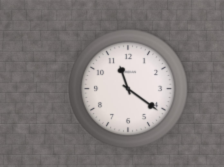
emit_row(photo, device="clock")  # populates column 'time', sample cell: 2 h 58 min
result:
11 h 21 min
